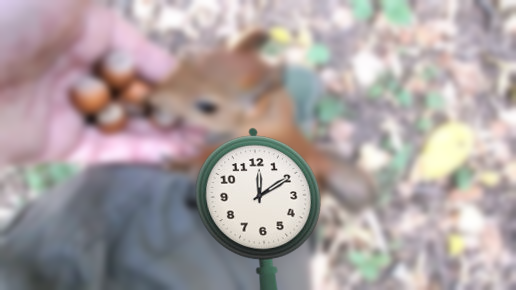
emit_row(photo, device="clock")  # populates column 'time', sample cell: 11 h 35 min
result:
12 h 10 min
